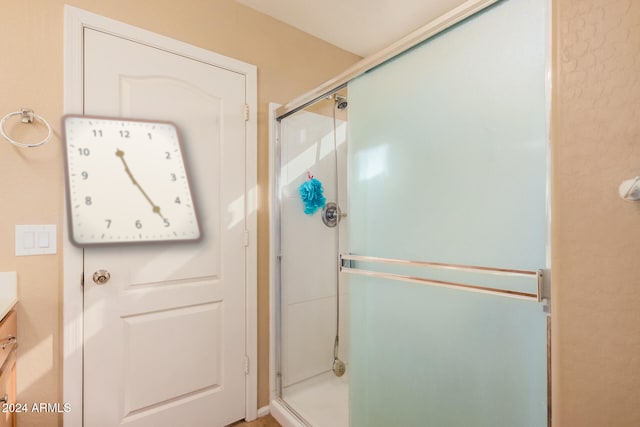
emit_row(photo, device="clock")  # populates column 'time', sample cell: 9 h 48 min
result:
11 h 25 min
